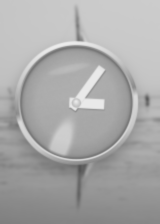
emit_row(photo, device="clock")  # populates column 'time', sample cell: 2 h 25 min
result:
3 h 06 min
